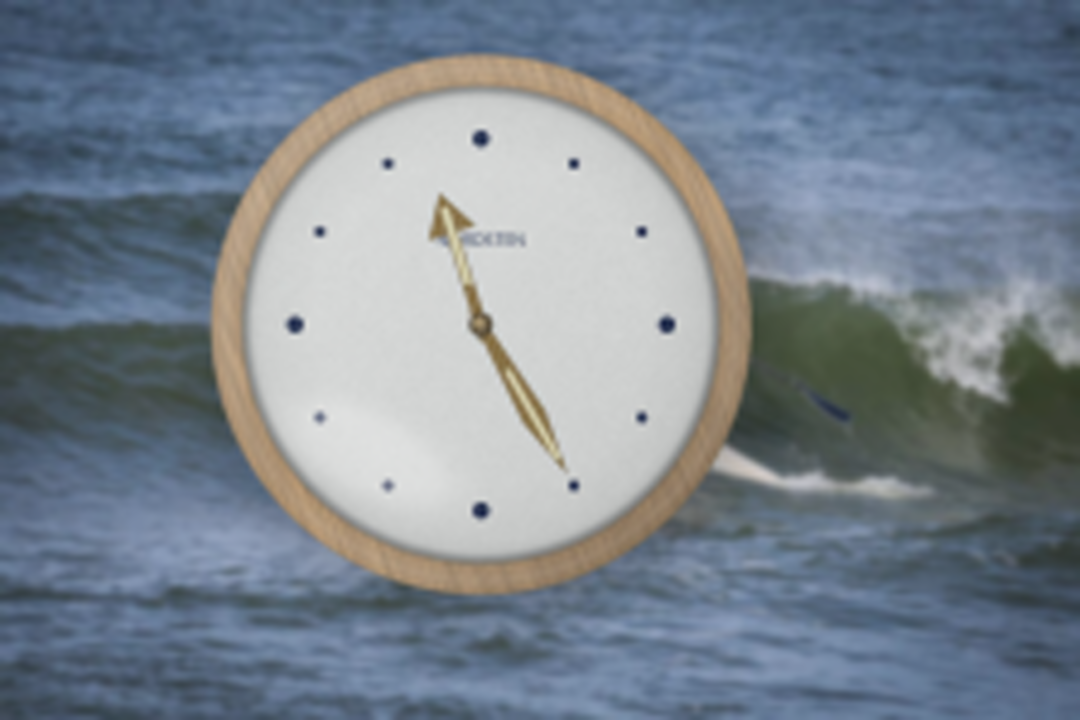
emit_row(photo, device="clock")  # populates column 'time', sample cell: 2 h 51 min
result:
11 h 25 min
